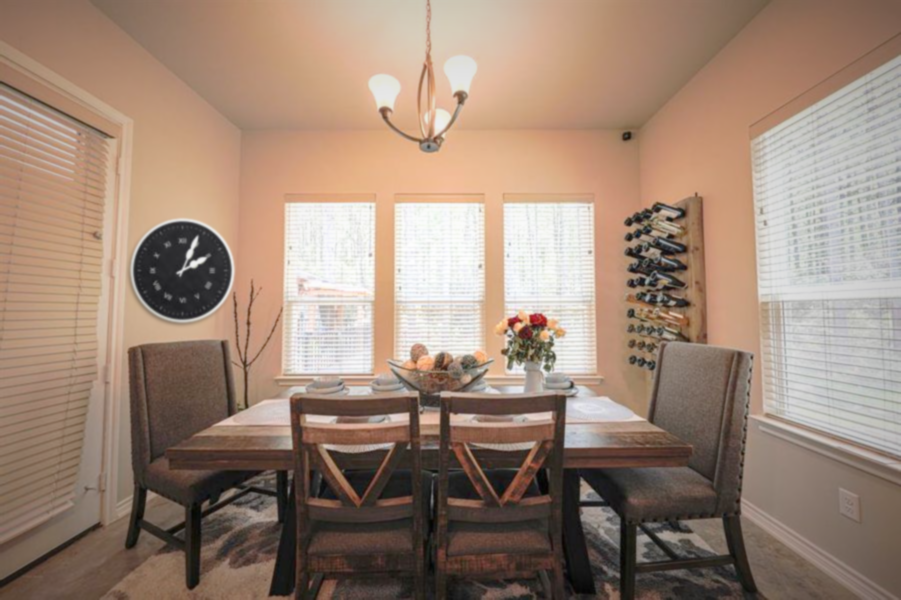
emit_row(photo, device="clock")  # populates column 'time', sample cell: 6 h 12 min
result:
2 h 04 min
